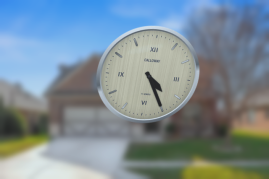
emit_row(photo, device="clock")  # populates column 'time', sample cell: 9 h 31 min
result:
4 h 25 min
